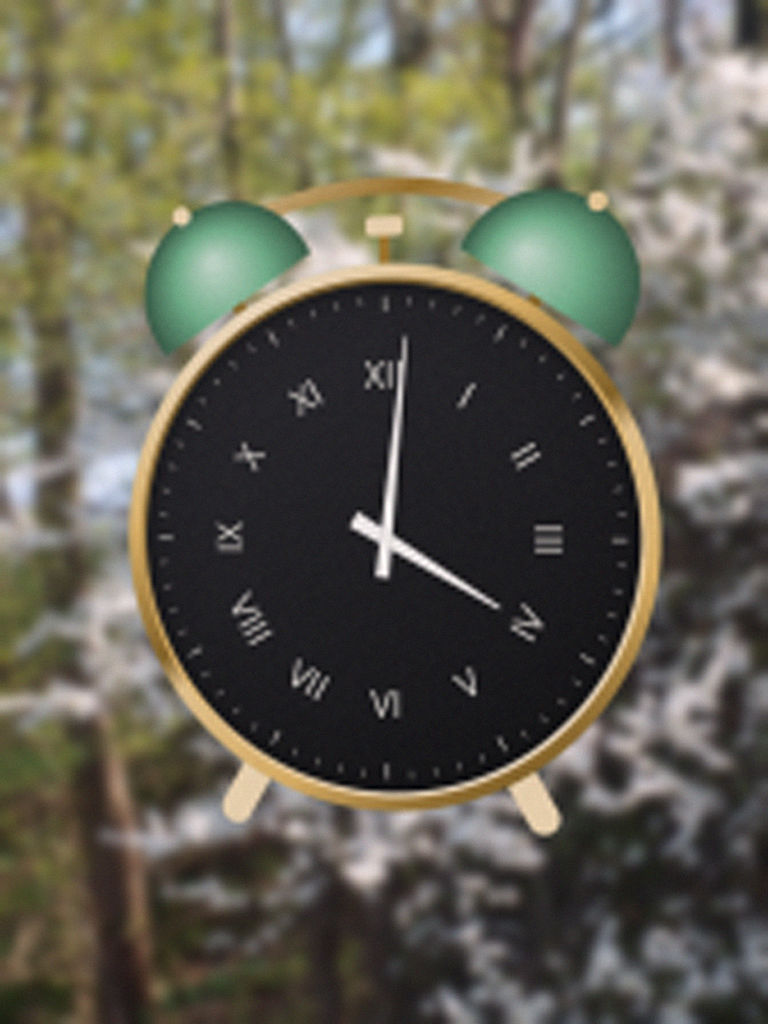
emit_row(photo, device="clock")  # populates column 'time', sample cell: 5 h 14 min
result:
4 h 01 min
